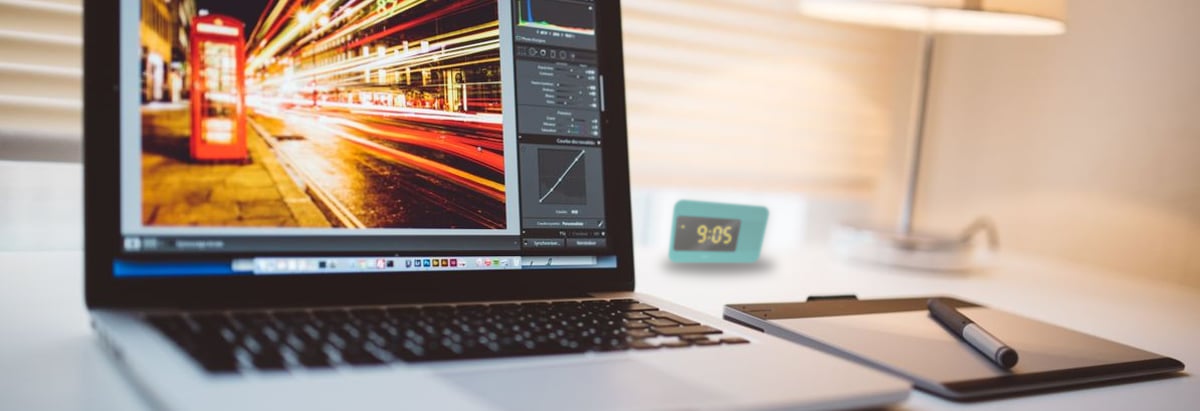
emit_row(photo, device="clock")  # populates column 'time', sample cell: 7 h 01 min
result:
9 h 05 min
